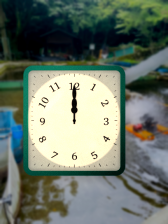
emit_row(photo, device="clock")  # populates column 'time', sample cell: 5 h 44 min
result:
12 h 00 min
